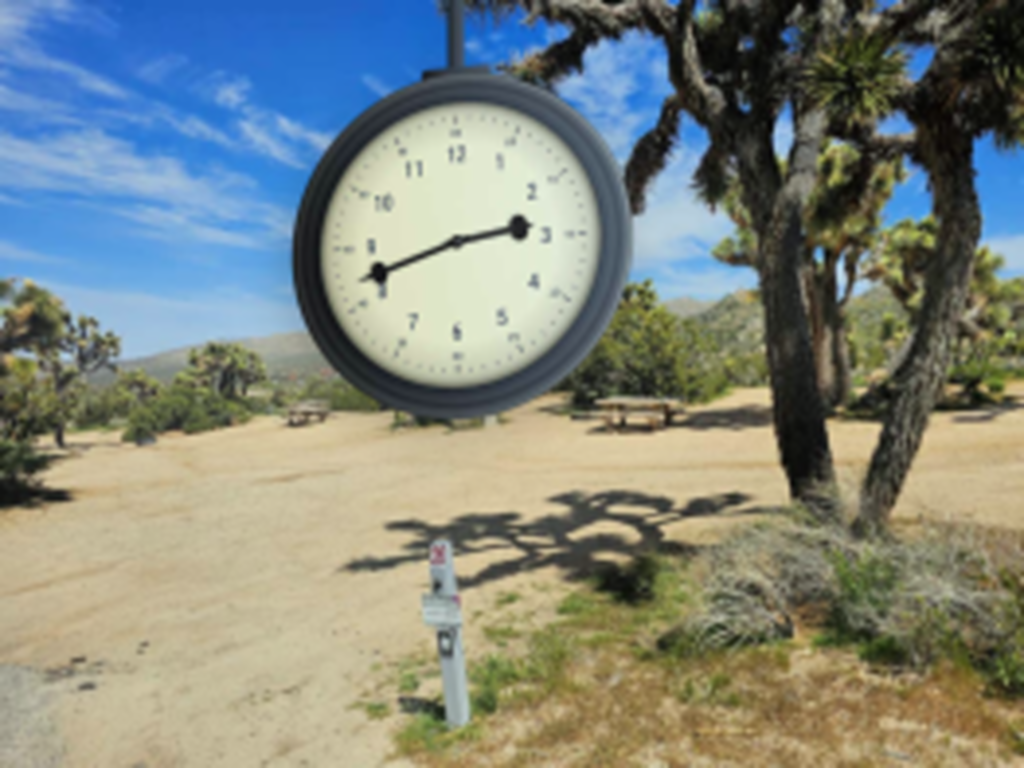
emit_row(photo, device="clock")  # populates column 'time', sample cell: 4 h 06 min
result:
2 h 42 min
